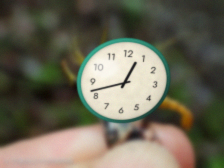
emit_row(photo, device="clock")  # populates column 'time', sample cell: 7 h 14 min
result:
12 h 42 min
